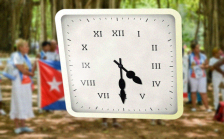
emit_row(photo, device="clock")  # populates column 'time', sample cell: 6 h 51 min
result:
4 h 30 min
